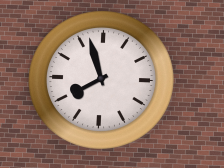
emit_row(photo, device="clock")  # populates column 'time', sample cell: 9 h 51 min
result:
7 h 57 min
